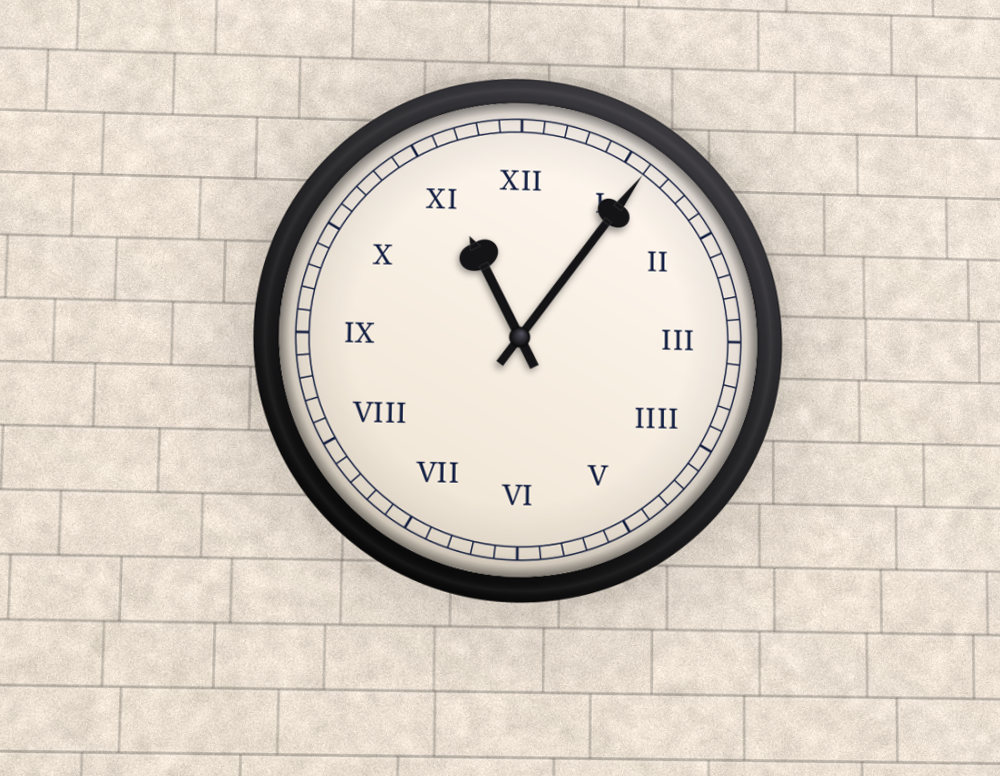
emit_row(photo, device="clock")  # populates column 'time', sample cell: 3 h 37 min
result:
11 h 06 min
